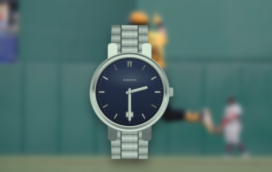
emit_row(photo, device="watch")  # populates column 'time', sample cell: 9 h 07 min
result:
2 h 30 min
